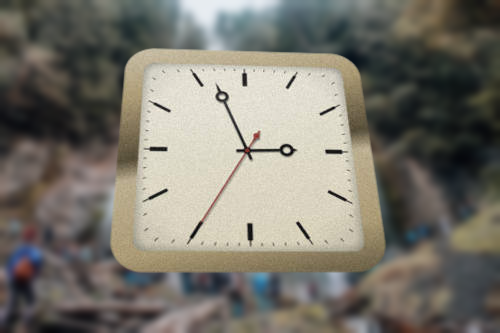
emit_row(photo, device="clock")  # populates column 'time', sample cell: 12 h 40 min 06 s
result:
2 h 56 min 35 s
